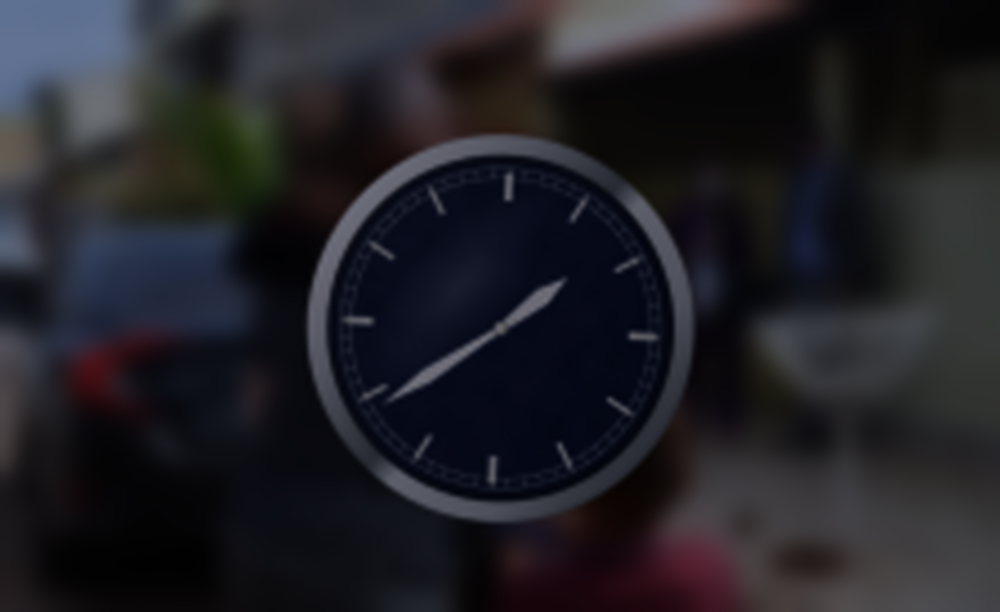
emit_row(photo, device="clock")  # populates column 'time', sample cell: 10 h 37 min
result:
1 h 39 min
